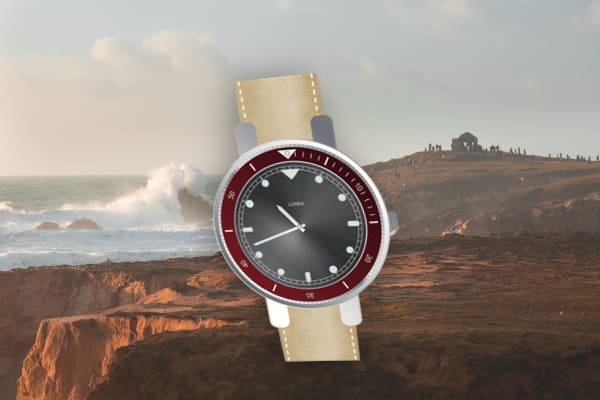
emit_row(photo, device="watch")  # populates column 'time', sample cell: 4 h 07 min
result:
10 h 42 min
